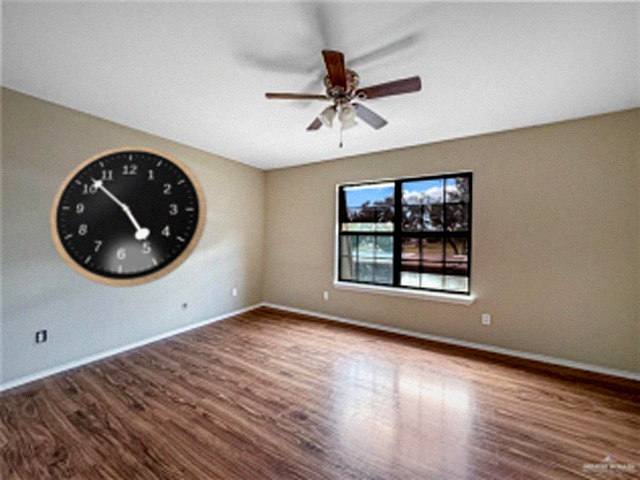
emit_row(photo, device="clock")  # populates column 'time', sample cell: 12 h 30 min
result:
4 h 52 min
